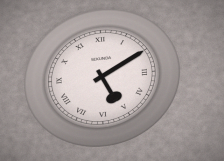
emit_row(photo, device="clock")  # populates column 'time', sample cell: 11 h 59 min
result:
5 h 10 min
